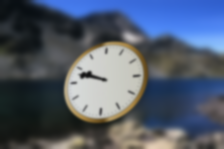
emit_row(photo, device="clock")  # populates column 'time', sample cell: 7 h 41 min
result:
9 h 48 min
